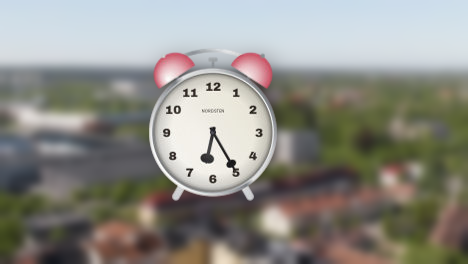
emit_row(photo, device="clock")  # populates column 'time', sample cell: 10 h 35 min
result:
6 h 25 min
